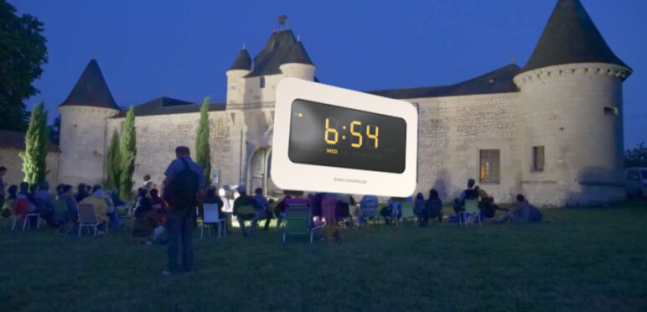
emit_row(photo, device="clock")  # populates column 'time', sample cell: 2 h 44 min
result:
6 h 54 min
